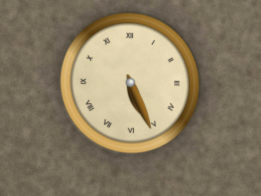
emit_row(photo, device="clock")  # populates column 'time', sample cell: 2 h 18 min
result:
5 h 26 min
